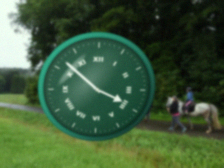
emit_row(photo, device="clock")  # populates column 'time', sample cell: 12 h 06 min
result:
3 h 52 min
